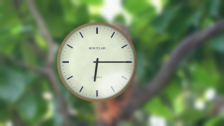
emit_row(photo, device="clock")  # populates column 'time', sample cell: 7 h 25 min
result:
6 h 15 min
